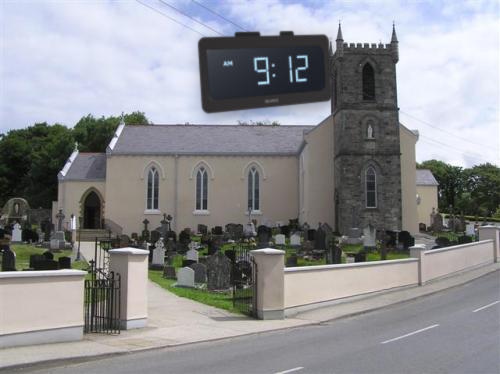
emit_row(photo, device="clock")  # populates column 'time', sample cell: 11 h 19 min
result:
9 h 12 min
